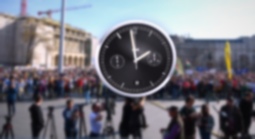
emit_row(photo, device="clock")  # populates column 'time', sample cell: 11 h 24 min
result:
1 h 59 min
